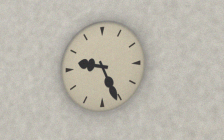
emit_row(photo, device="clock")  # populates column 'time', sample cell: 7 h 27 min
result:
9 h 26 min
